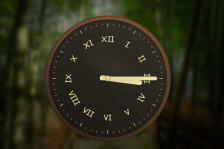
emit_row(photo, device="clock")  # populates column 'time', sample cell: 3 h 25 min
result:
3 h 15 min
